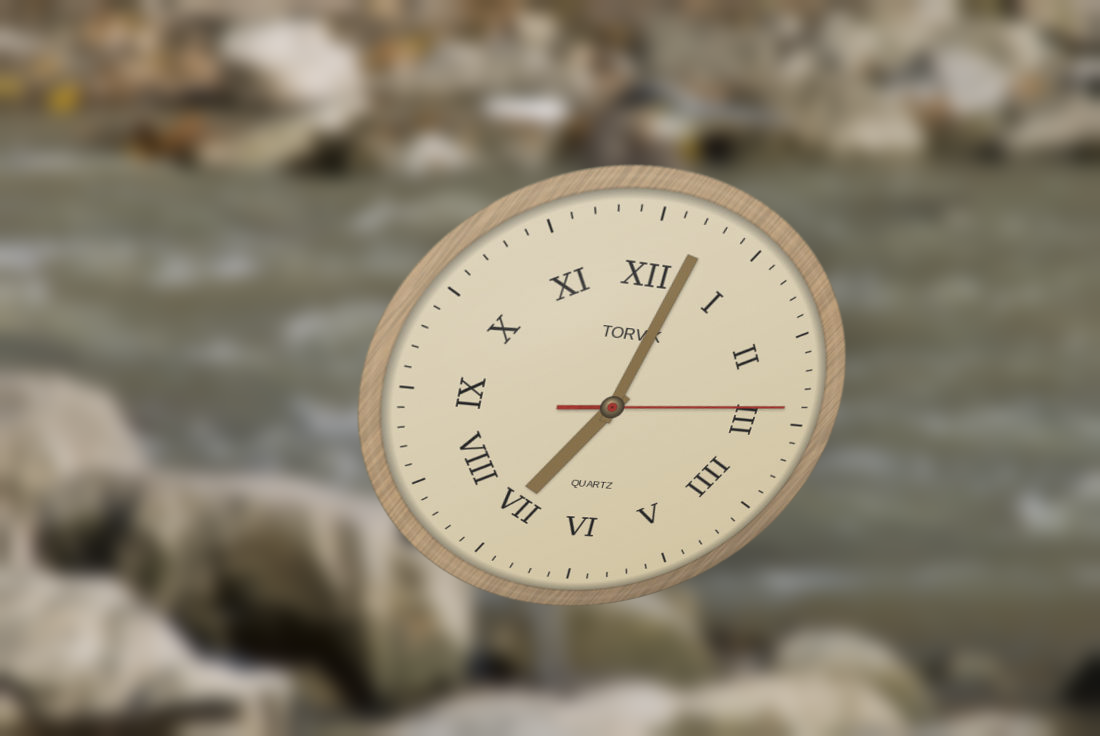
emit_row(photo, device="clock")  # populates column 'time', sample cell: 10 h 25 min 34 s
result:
7 h 02 min 14 s
